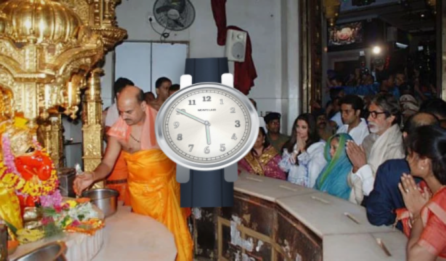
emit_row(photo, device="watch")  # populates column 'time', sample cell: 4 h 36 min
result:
5 h 50 min
